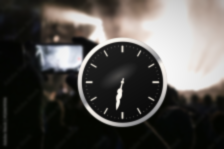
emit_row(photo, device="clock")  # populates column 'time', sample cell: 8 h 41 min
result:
6 h 32 min
